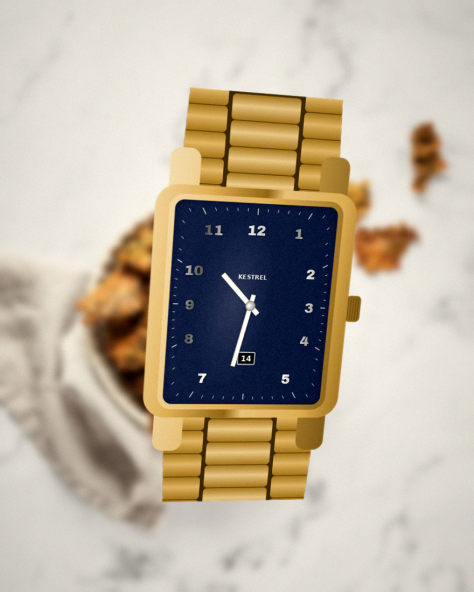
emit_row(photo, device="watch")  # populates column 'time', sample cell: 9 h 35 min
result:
10 h 32 min
